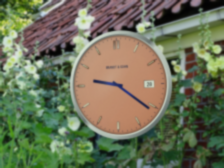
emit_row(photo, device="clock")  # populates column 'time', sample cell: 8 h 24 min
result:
9 h 21 min
